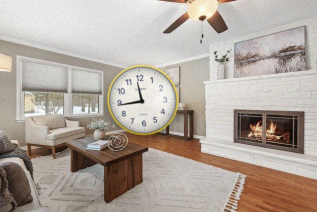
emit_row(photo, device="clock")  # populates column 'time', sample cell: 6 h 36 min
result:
11 h 44 min
